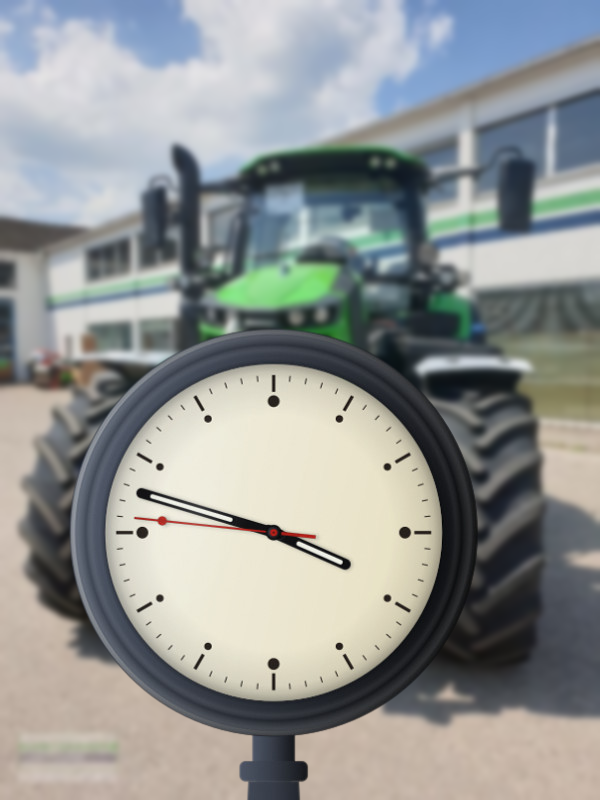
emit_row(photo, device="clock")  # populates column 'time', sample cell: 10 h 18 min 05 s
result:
3 h 47 min 46 s
